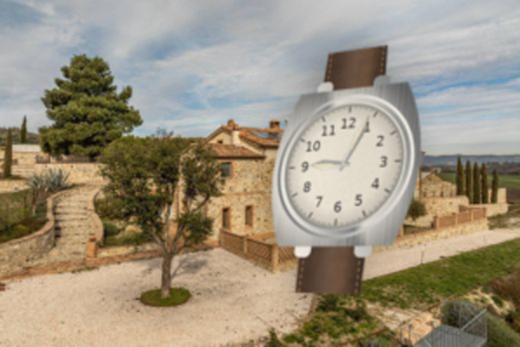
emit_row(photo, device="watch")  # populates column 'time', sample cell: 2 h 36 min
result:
9 h 04 min
